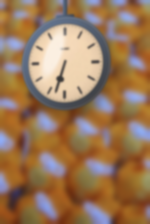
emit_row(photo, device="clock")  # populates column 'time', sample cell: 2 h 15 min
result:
6 h 33 min
